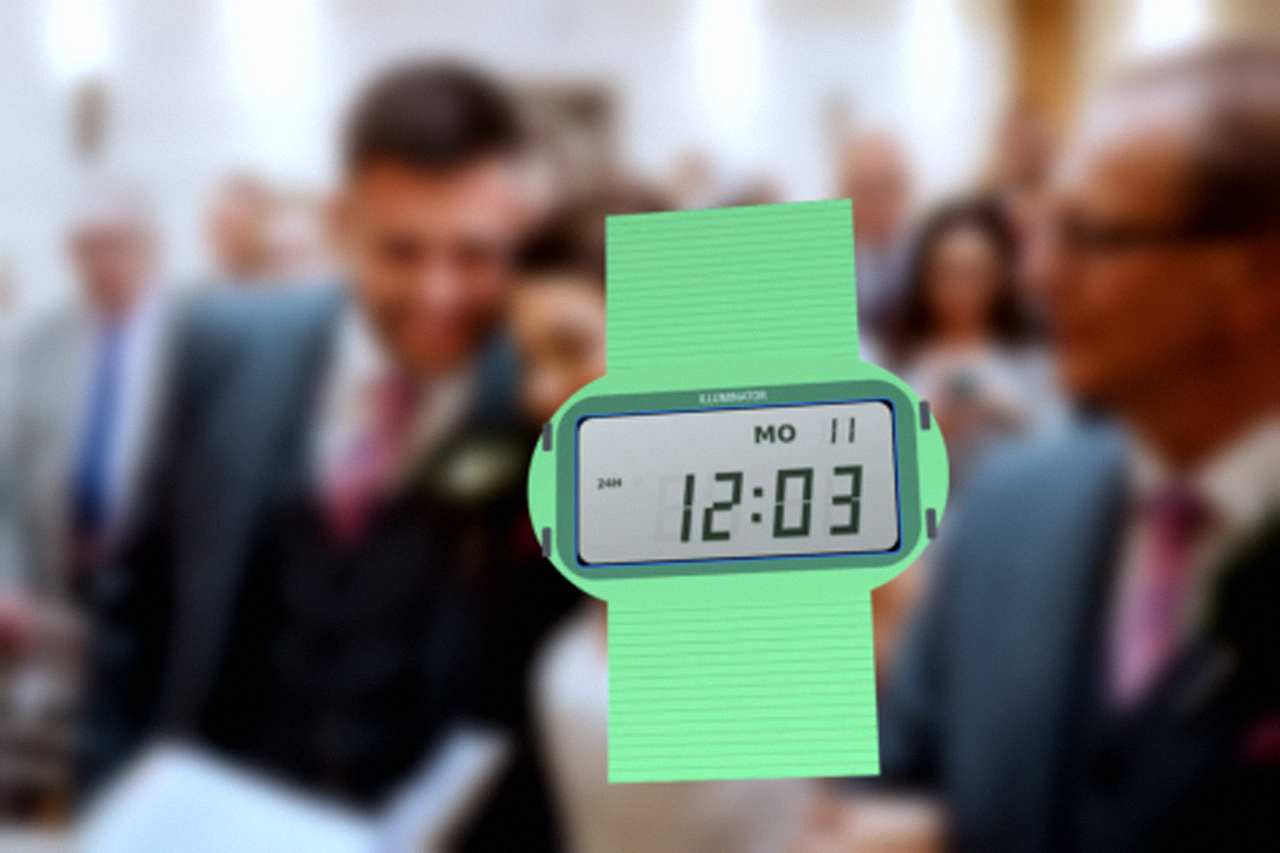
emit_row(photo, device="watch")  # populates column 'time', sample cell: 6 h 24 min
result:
12 h 03 min
